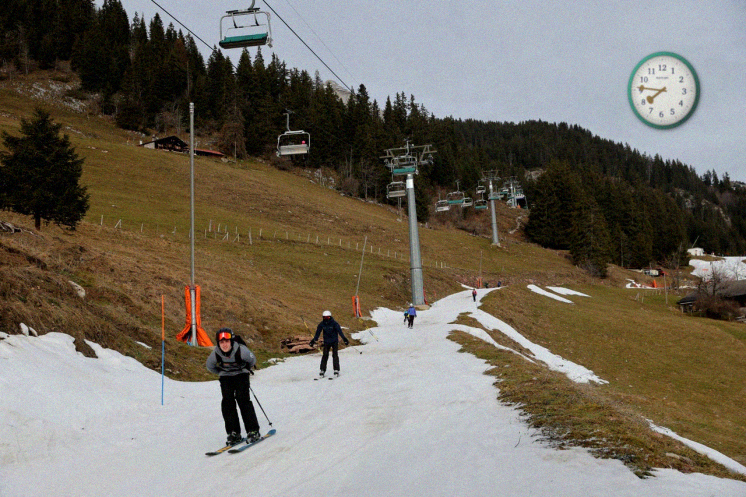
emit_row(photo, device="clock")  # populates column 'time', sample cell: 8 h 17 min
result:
7 h 46 min
